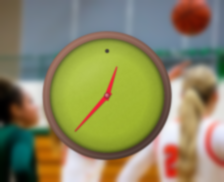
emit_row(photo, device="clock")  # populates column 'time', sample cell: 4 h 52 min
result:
12 h 37 min
